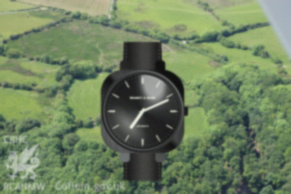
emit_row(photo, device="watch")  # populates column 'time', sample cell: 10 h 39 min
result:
7 h 11 min
